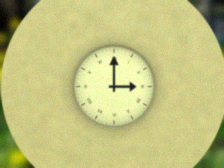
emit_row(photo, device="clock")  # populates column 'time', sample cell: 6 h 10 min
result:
3 h 00 min
